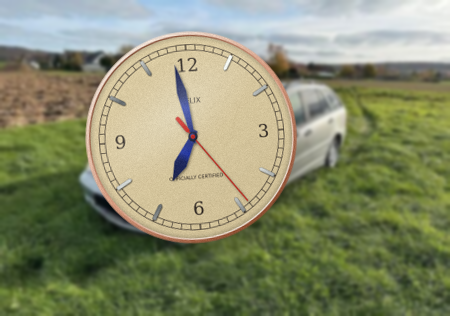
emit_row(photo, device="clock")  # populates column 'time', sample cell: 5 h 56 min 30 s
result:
6 h 58 min 24 s
